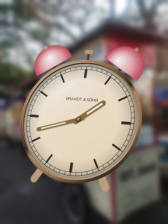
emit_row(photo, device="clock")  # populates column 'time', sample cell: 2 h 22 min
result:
1 h 42 min
